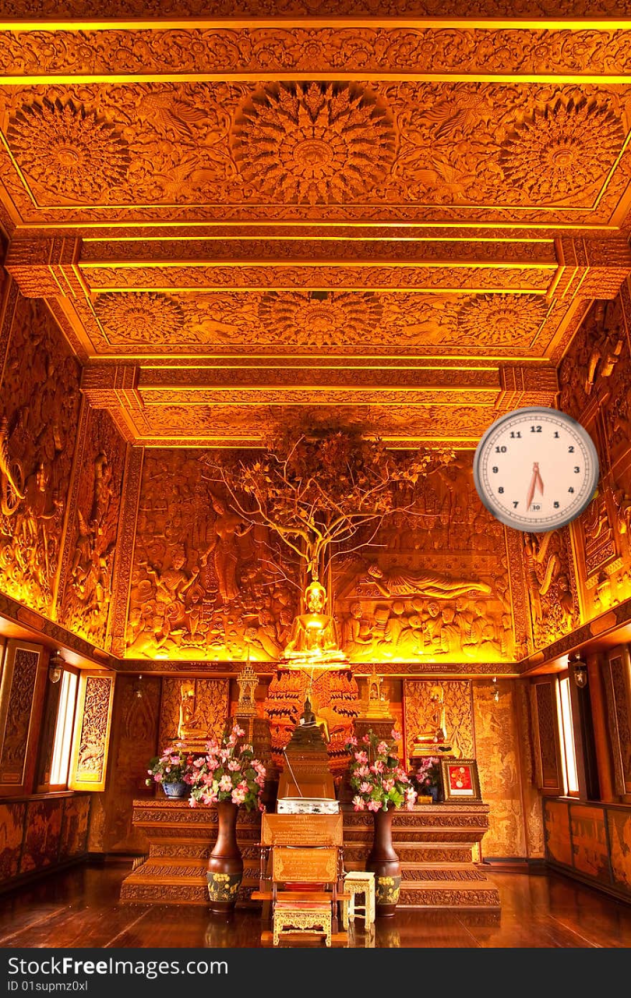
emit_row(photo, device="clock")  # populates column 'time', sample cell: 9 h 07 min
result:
5 h 32 min
